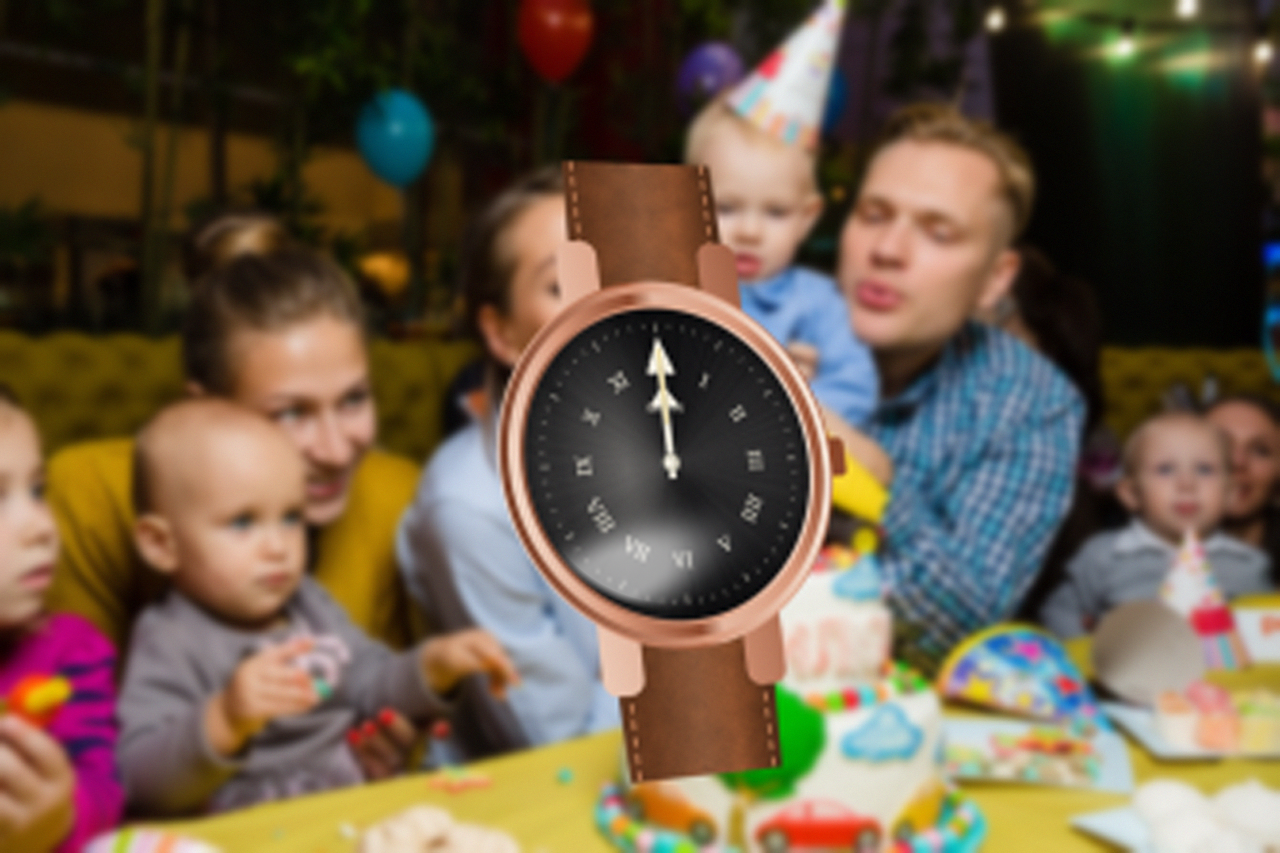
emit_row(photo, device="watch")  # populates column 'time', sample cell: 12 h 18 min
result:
12 h 00 min
